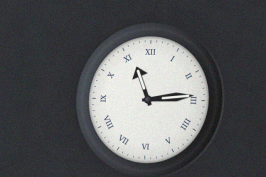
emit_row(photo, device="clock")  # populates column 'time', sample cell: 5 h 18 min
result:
11 h 14 min
